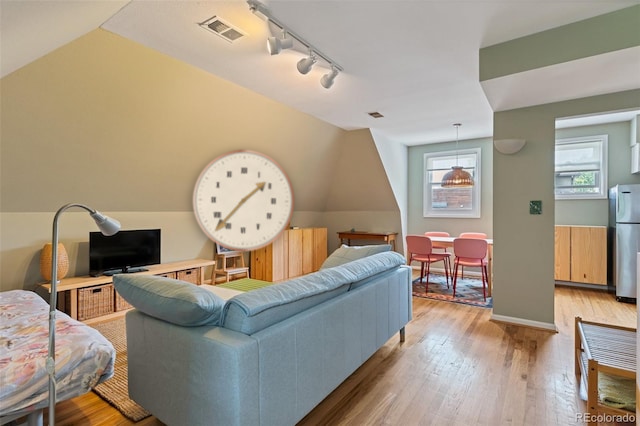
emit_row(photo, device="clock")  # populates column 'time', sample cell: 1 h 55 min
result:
1 h 37 min
